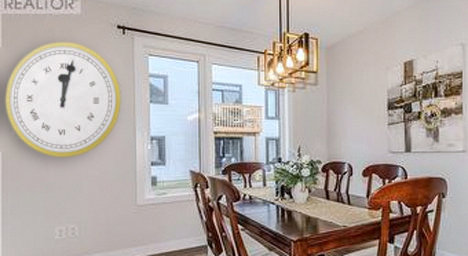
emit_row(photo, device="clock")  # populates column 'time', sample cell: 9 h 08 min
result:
12 h 02 min
